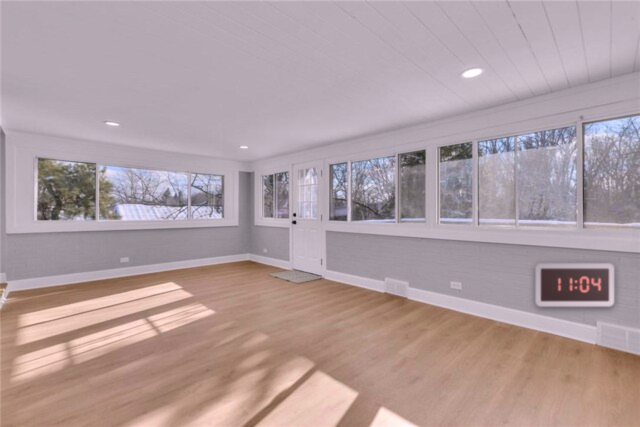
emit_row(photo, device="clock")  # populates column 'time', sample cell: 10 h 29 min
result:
11 h 04 min
